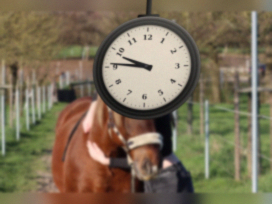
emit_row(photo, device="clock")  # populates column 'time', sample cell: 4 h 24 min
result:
9 h 46 min
